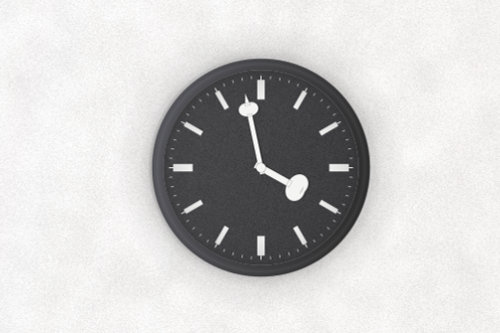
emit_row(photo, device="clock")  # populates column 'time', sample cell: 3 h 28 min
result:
3 h 58 min
